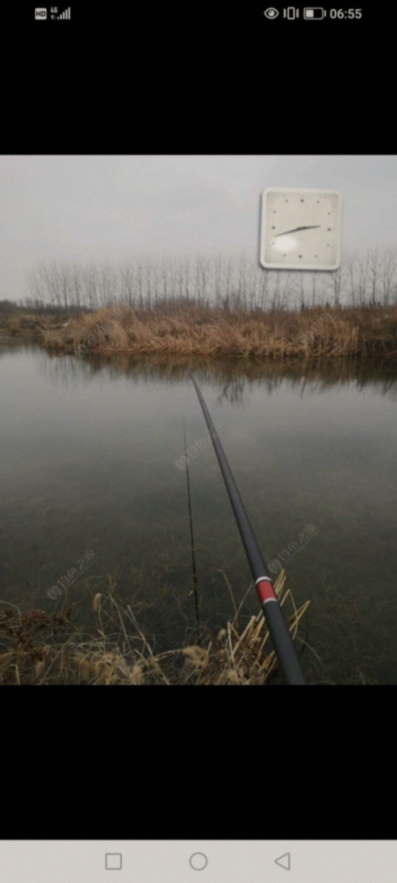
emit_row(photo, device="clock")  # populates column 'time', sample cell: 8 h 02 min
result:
2 h 42 min
